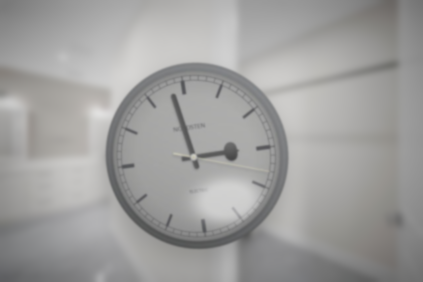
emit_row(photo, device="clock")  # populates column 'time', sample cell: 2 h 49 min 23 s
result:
2 h 58 min 18 s
